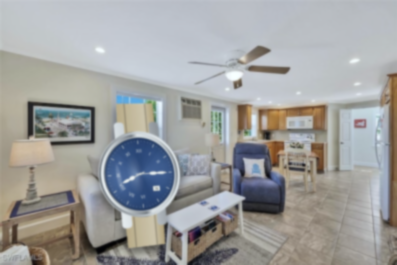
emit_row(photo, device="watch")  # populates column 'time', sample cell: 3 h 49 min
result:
8 h 15 min
